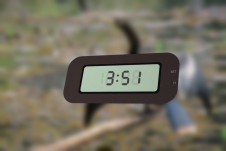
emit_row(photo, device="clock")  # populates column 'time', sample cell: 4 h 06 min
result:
3 h 51 min
